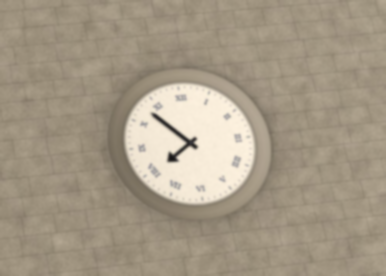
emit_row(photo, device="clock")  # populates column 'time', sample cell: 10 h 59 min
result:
7 h 53 min
